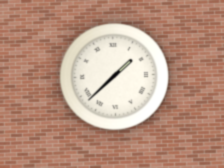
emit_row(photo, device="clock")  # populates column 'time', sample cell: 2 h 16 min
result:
1 h 38 min
